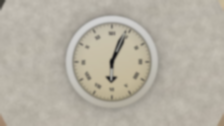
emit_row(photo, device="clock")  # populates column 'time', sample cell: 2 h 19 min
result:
6 h 04 min
